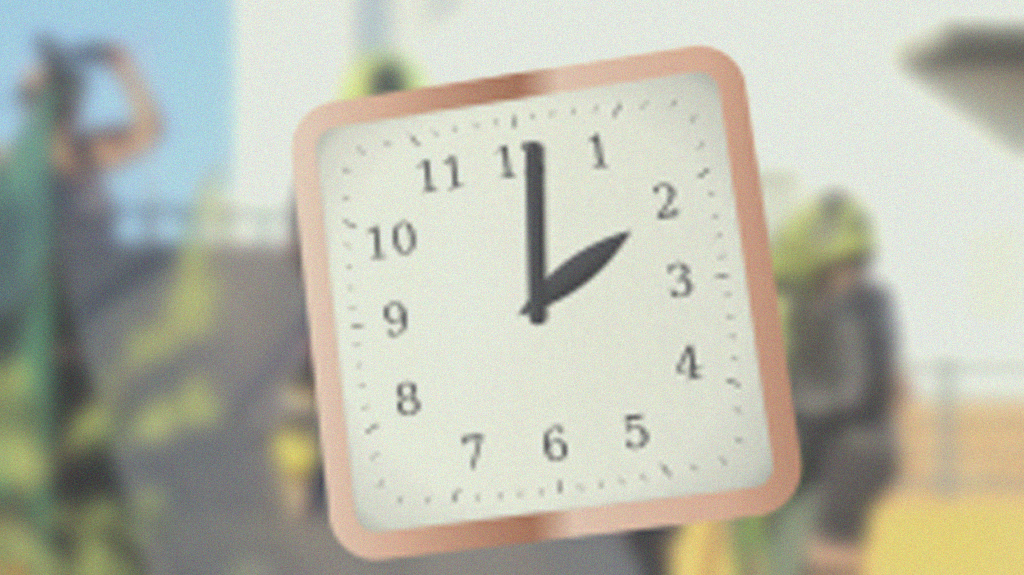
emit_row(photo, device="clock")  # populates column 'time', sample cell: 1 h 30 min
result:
2 h 01 min
